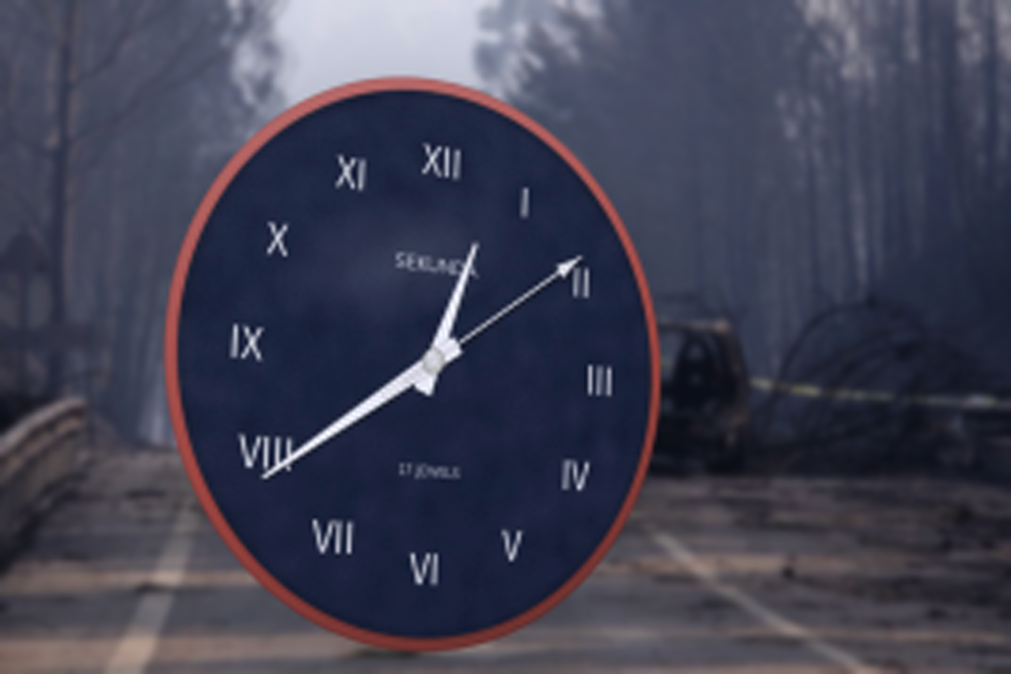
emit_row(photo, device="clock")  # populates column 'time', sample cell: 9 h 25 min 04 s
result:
12 h 39 min 09 s
